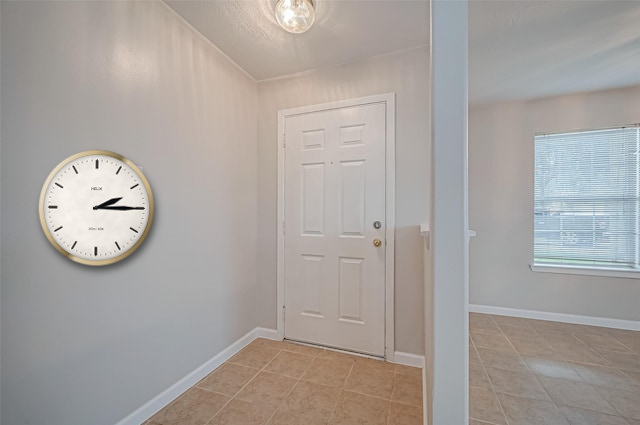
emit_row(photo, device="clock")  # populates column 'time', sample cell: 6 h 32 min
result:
2 h 15 min
